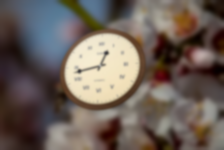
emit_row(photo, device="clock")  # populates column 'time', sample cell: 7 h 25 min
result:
12 h 43 min
